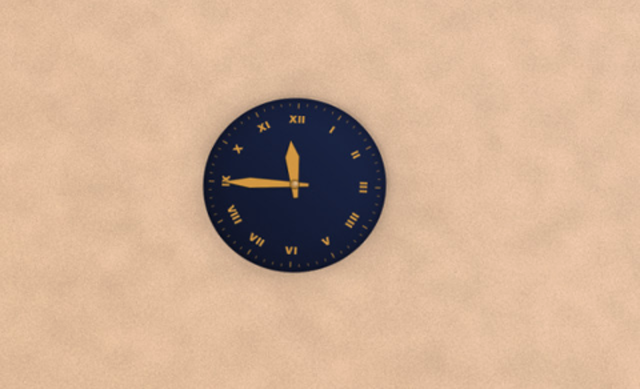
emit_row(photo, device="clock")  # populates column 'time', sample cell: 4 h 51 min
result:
11 h 45 min
